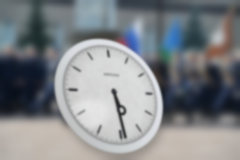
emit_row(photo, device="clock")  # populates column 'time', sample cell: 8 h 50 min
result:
5 h 29 min
